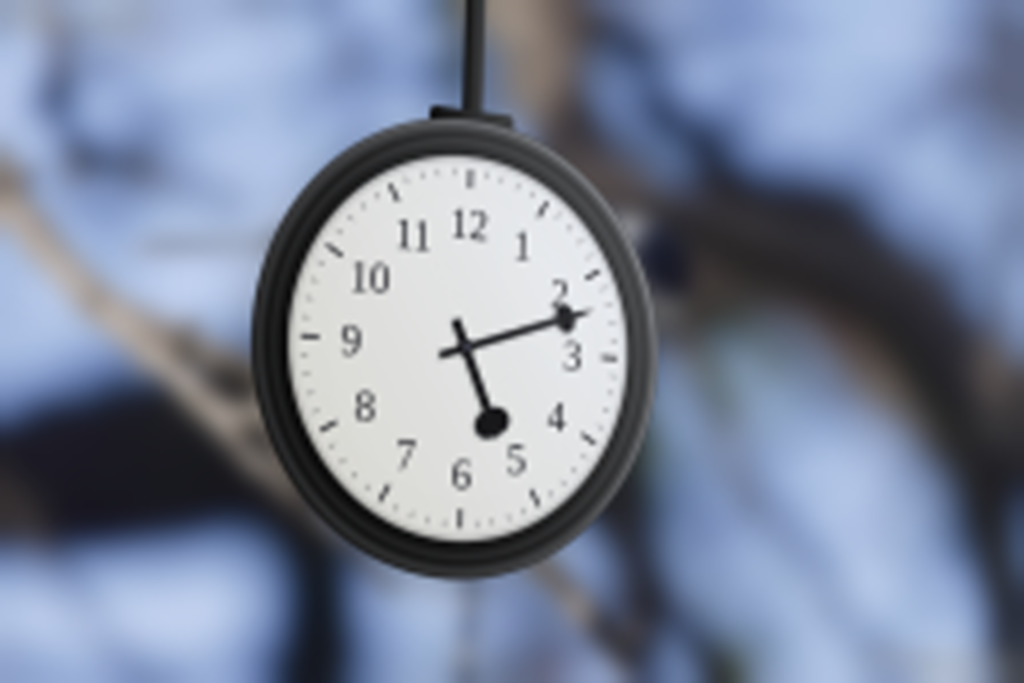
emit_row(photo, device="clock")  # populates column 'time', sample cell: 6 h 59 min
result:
5 h 12 min
